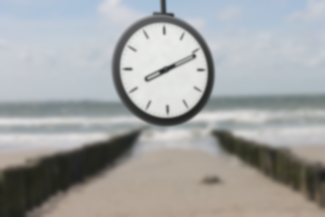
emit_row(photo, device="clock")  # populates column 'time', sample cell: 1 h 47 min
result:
8 h 11 min
